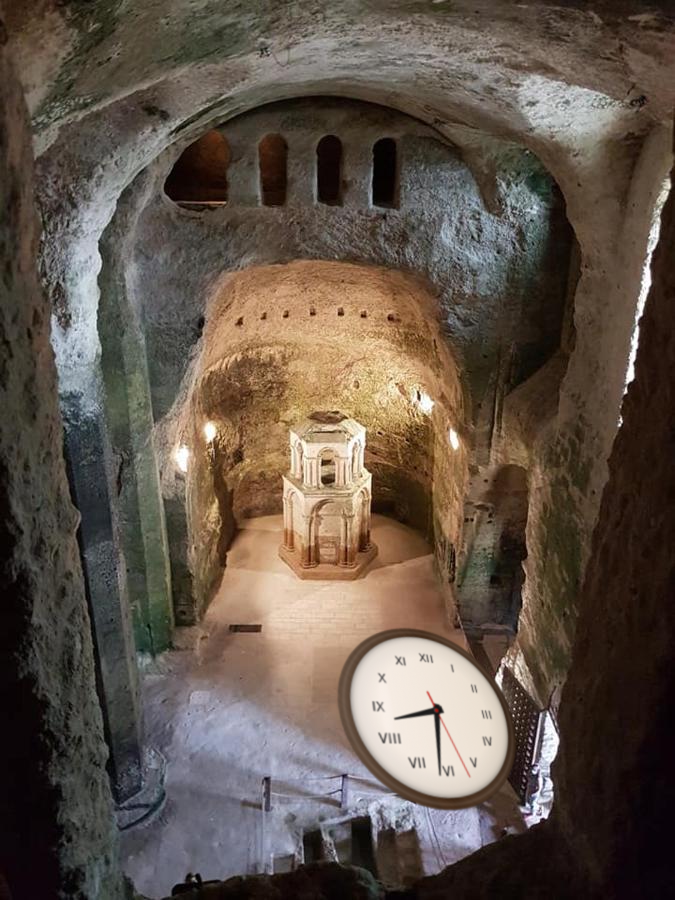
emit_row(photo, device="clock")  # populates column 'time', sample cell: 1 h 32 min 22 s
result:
8 h 31 min 27 s
